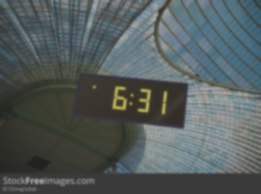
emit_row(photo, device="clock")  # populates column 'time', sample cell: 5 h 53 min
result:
6 h 31 min
